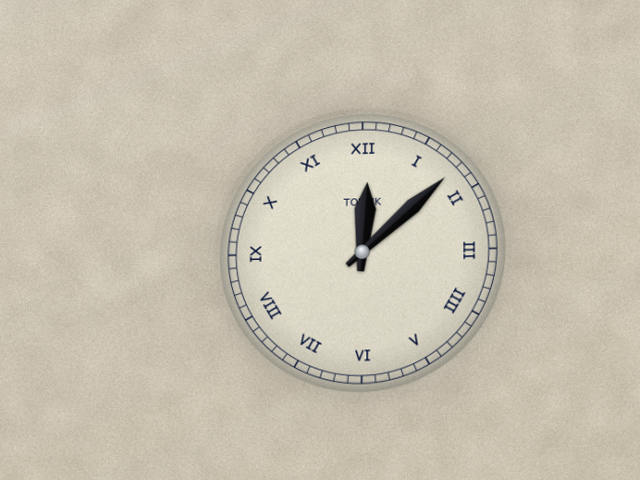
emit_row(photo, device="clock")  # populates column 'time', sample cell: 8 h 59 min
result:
12 h 08 min
